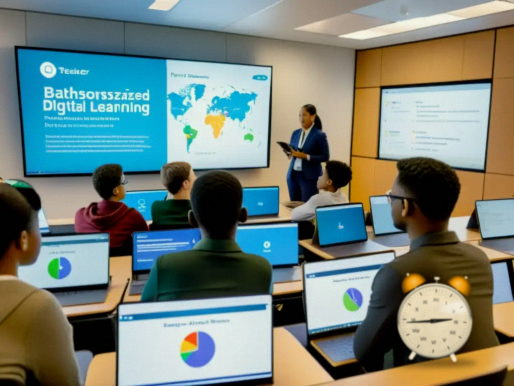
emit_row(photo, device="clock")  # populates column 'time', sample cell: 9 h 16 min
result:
2 h 44 min
